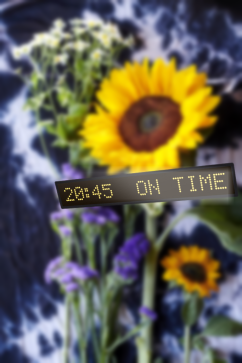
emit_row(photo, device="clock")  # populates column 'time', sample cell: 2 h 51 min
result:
20 h 45 min
